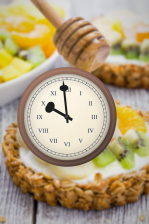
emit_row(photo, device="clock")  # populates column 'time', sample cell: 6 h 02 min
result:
9 h 59 min
